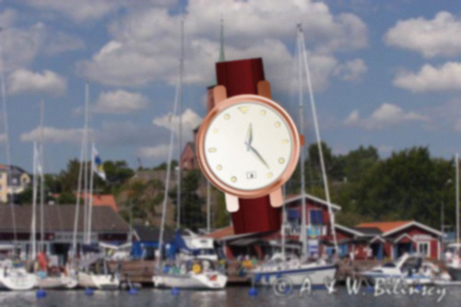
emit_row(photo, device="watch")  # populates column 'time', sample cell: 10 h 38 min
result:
12 h 24 min
